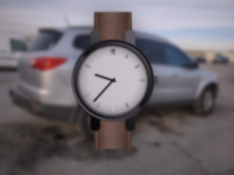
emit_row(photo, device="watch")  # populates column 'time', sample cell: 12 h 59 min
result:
9 h 37 min
